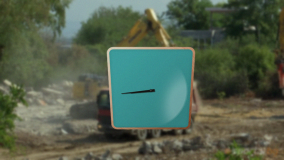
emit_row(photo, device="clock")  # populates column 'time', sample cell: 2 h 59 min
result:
8 h 44 min
